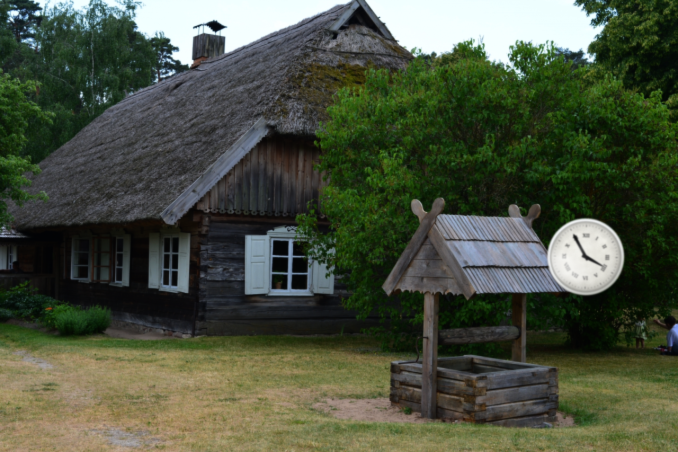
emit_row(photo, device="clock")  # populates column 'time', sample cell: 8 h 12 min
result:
3 h 55 min
